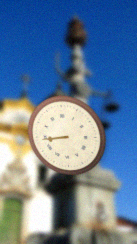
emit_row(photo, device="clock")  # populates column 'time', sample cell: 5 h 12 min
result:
8 h 44 min
